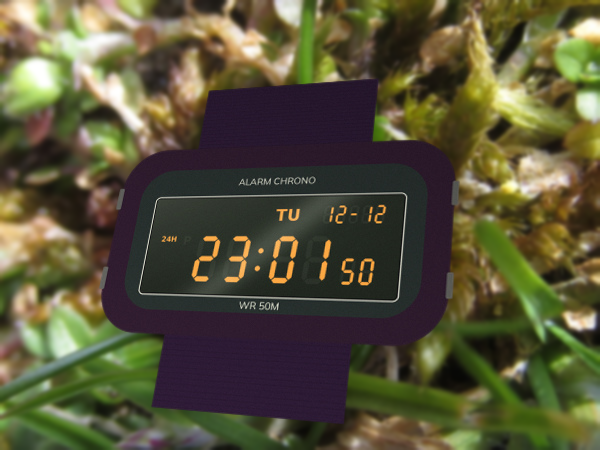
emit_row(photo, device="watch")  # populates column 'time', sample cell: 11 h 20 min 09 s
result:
23 h 01 min 50 s
